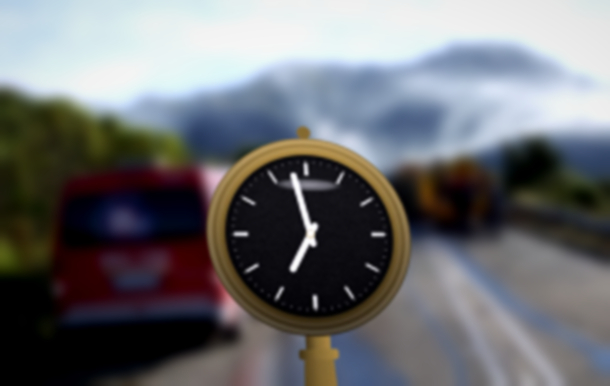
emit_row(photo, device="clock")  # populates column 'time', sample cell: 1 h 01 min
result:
6 h 58 min
